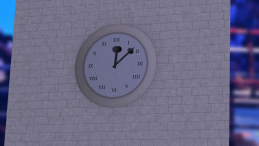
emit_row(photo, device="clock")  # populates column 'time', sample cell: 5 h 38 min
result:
12 h 08 min
